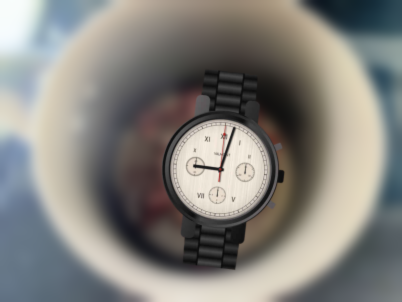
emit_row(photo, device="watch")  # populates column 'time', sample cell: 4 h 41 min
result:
9 h 02 min
